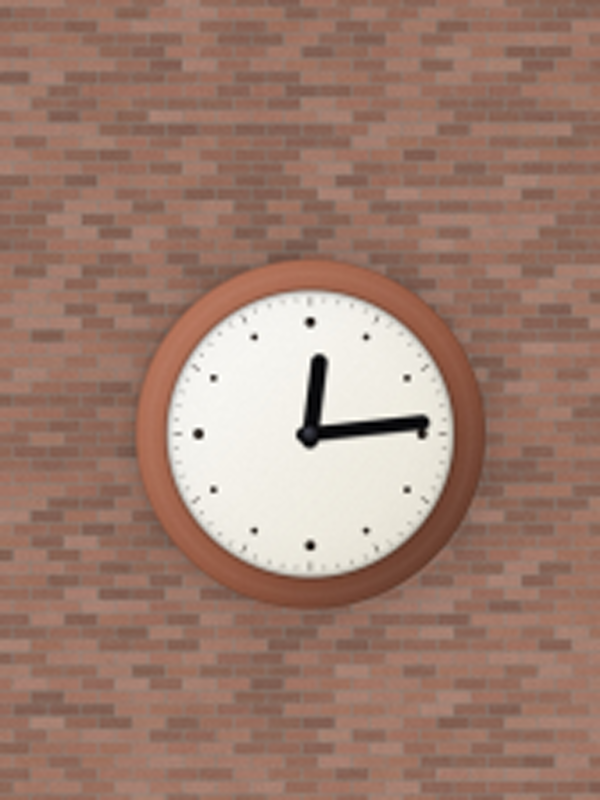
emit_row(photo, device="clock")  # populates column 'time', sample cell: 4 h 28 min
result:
12 h 14 min
